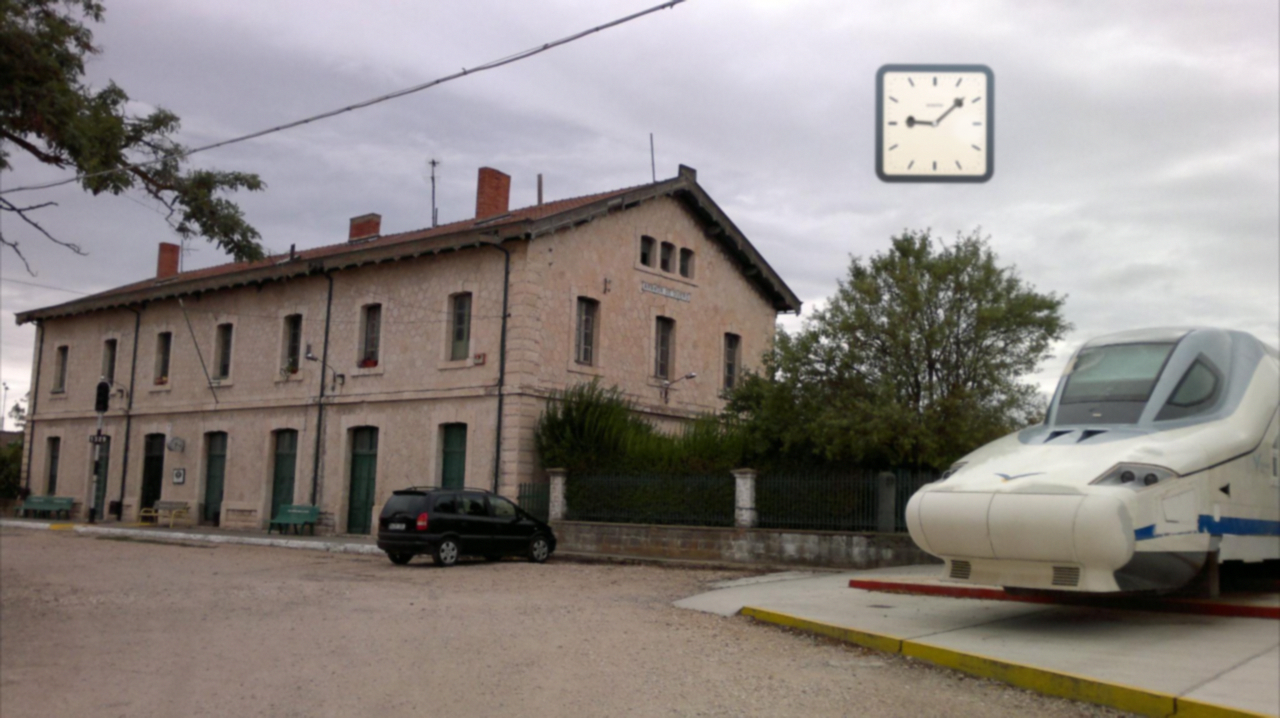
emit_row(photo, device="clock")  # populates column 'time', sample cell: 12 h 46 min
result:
9 h 08 min
